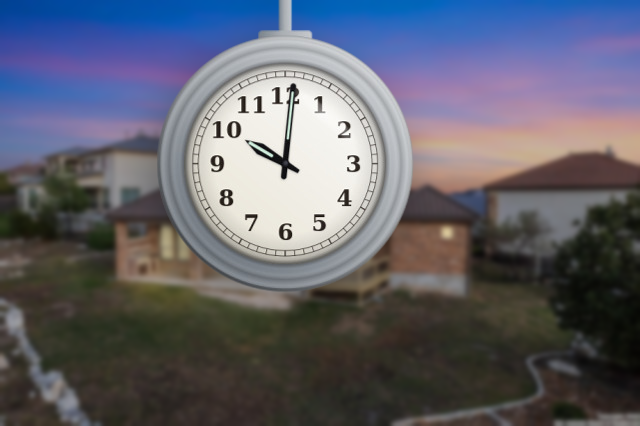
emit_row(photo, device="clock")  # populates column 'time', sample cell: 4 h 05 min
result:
10 h 01 min
